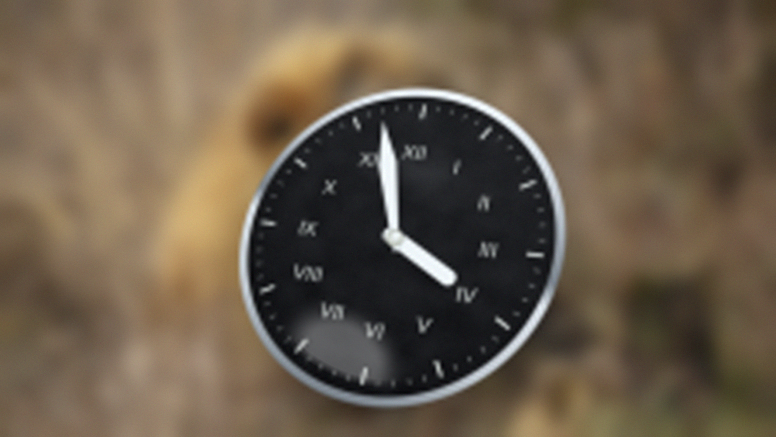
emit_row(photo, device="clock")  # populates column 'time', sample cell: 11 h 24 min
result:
3 h 57 min
